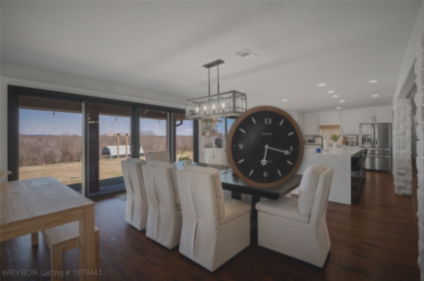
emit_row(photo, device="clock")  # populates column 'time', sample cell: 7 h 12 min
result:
6 h 17 min
